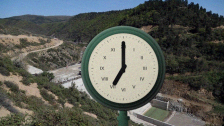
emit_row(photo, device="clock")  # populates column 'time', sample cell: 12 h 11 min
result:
7 h 00 min
